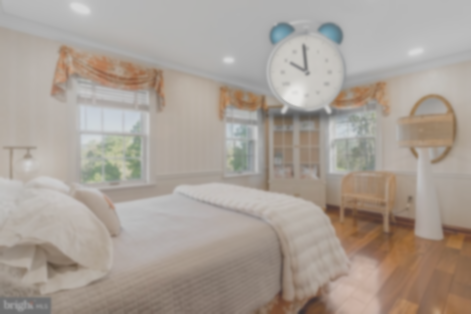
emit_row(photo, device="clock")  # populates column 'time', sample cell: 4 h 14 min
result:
9 h 59 min
